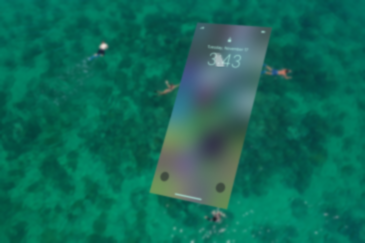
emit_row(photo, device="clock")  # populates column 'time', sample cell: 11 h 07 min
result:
3 h 43 min
